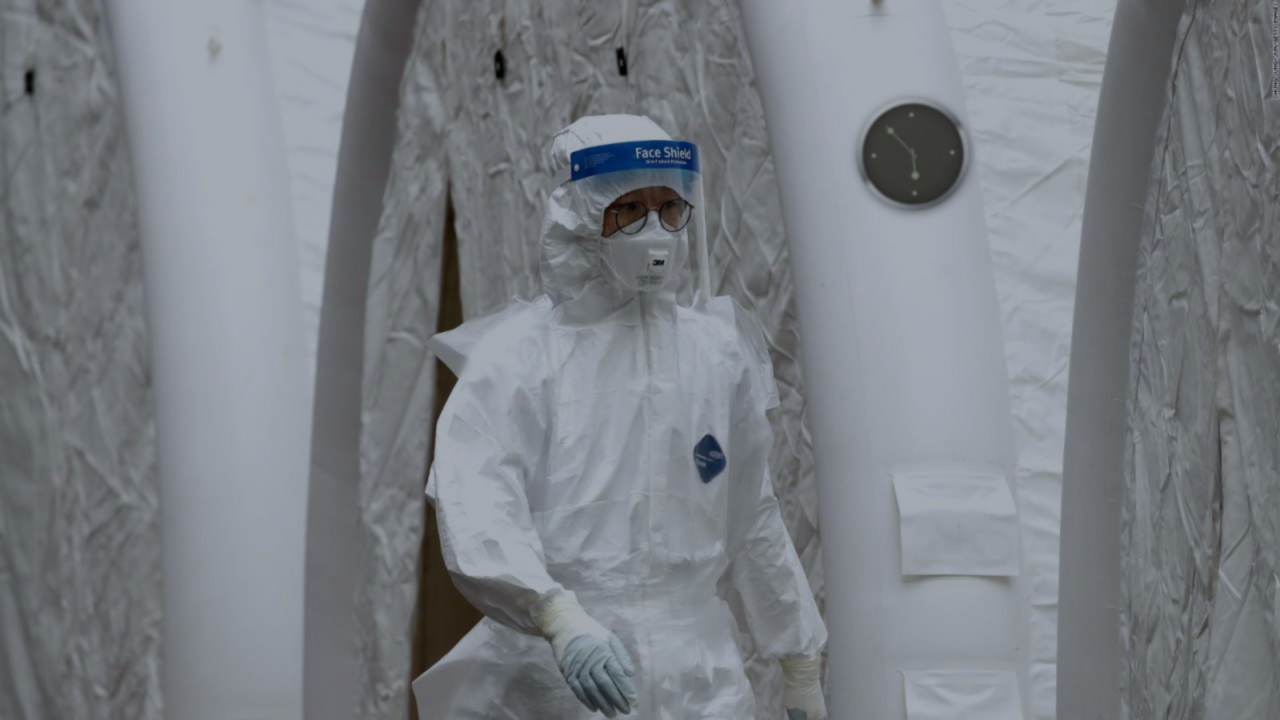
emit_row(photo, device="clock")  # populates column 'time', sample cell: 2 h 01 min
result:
5 h 53 min
